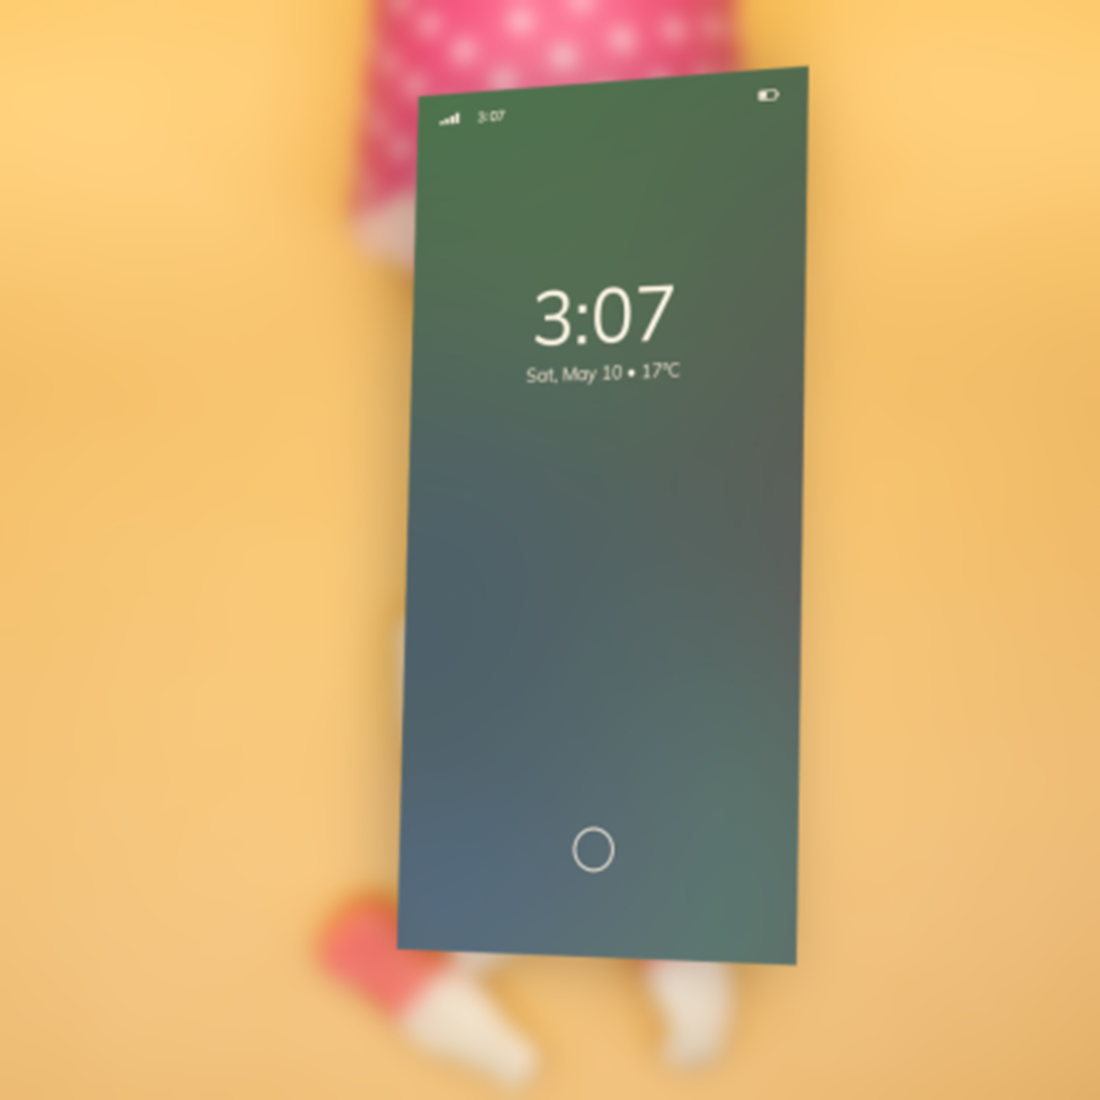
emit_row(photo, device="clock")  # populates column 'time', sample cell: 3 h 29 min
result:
3 h 07 min
